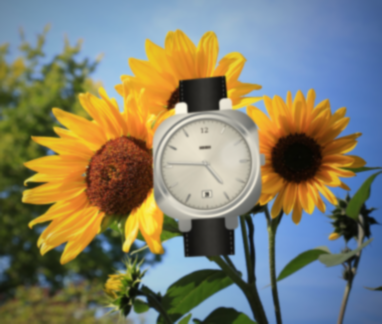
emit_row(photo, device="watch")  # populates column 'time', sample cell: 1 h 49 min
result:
4 h 46 min
